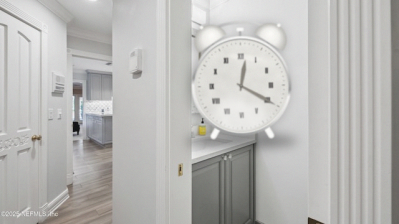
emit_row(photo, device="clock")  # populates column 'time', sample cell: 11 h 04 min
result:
12 h 20 min
